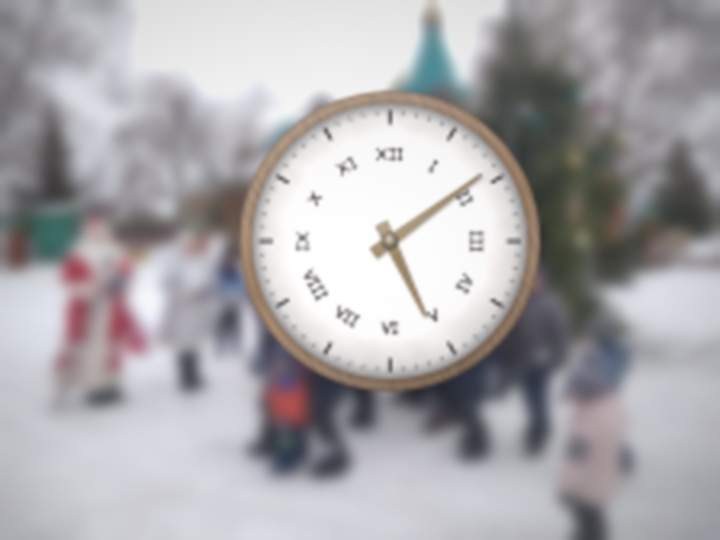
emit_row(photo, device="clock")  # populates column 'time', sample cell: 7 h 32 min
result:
5 h 09 min
